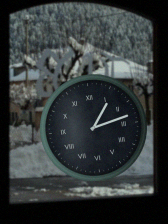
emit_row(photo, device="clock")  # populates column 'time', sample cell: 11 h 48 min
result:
1 h 13 min
